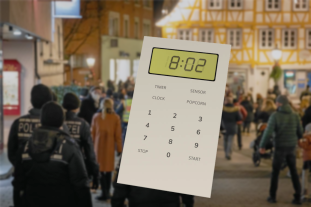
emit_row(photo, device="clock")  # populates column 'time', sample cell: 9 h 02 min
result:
8 h 02 min
